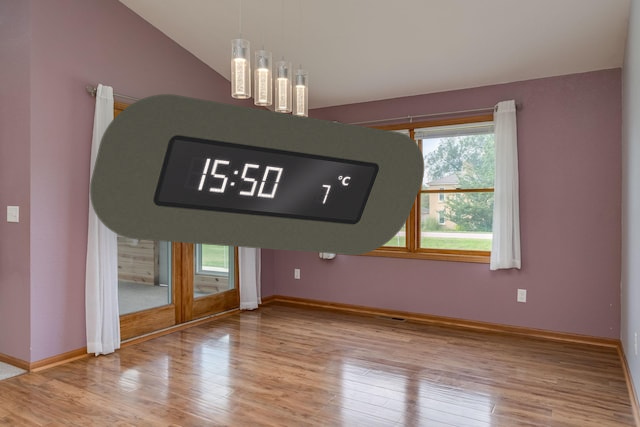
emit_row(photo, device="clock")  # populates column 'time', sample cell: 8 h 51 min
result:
15 h 50 min
